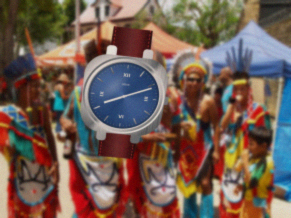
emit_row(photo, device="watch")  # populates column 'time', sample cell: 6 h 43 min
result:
8 h 11 min
